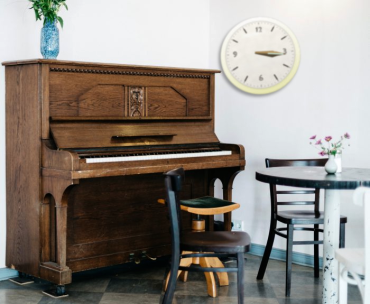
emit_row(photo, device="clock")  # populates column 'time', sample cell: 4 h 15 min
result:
3 h 16 min
